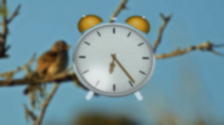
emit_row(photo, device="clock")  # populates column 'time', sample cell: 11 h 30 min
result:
6 h 24 min
